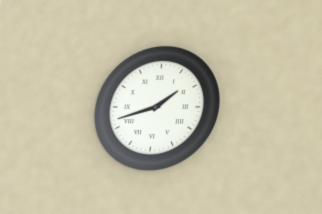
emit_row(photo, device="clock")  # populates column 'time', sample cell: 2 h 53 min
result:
1 h 42 min
